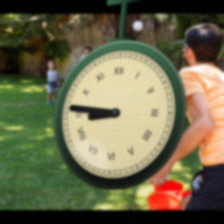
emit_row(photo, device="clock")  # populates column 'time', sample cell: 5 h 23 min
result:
8 h 46 min
